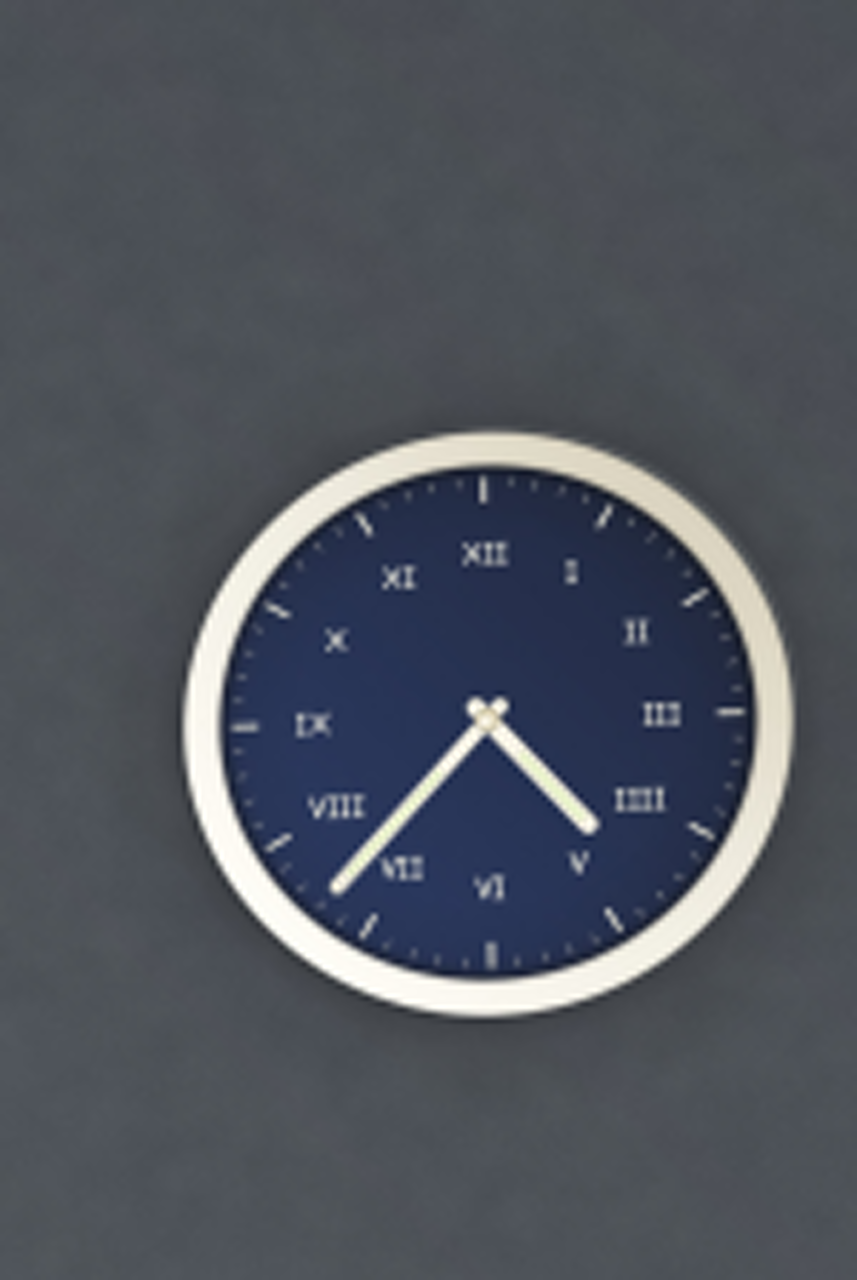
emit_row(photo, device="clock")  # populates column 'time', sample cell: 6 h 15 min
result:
4 h 37 min
